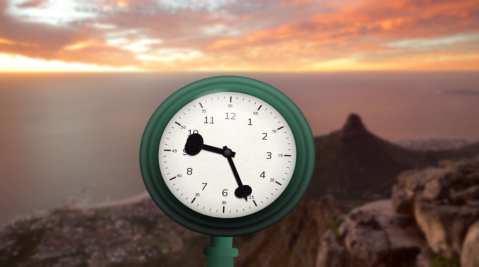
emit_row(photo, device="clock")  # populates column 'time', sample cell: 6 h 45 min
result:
9 h 26 min
